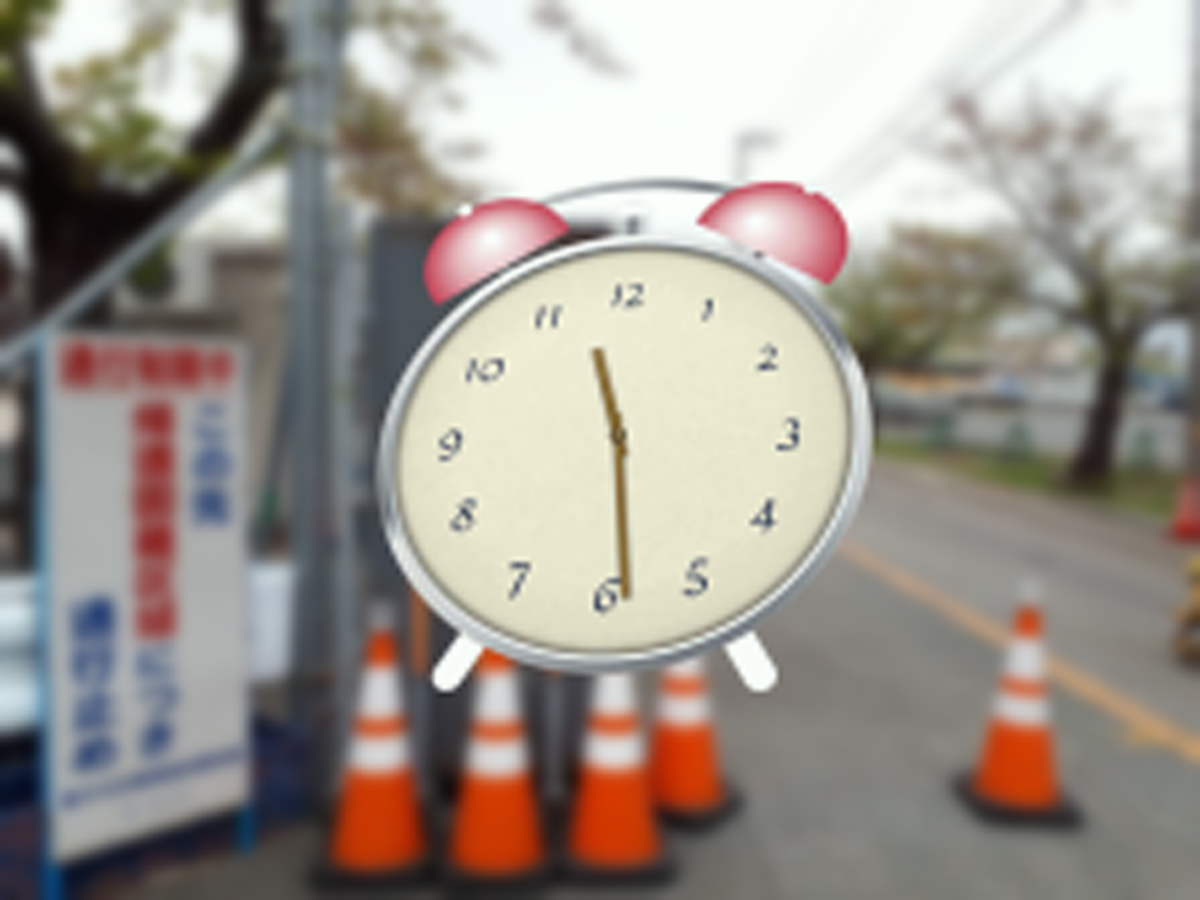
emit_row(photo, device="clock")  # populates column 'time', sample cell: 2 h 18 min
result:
11 h 29 min
